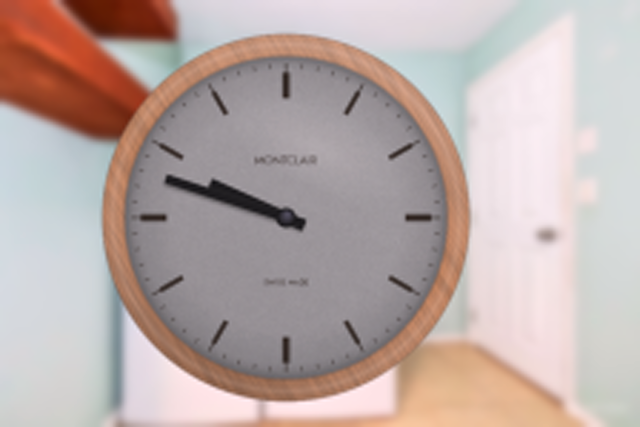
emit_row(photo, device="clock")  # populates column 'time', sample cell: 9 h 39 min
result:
9 h 48 min
